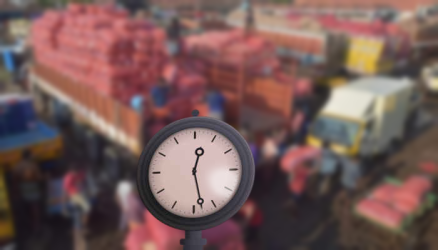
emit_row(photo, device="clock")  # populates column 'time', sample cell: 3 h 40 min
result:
12 h 28 min
